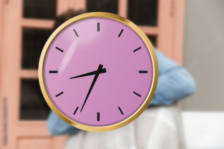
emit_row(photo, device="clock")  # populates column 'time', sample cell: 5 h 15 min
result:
8 h 34 min
